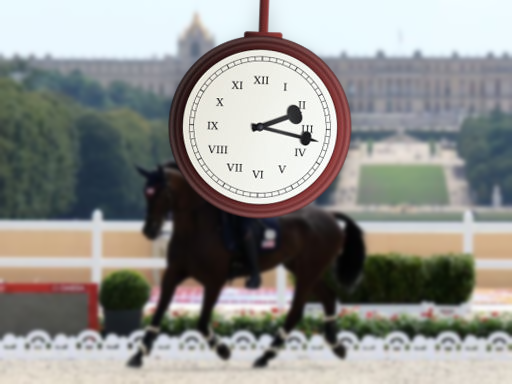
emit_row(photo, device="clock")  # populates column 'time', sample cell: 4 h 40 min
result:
2 h 17 min
